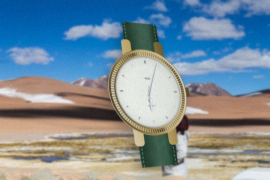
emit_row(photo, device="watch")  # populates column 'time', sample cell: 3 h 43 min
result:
6 h 04 min
